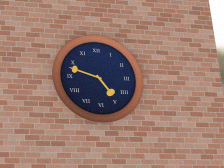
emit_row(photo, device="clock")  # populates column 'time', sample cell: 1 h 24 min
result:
4 h 48 min
